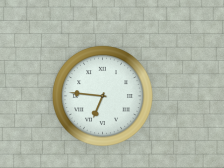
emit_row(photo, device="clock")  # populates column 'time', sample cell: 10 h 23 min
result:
6 h 46 min
